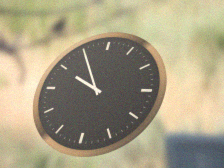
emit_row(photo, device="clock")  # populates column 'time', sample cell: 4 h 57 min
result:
9 h 55 min
